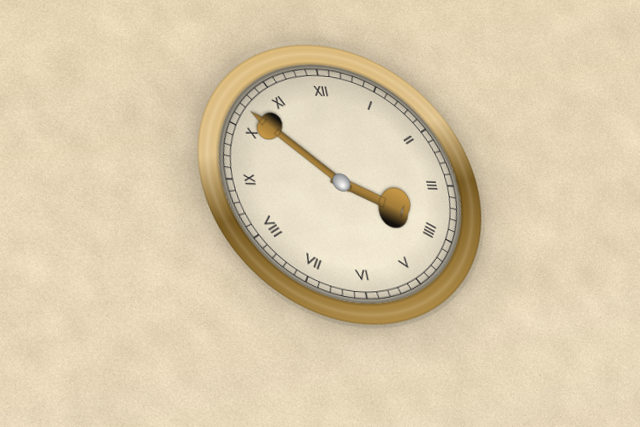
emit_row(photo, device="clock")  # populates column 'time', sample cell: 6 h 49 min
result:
3 h 52 min
